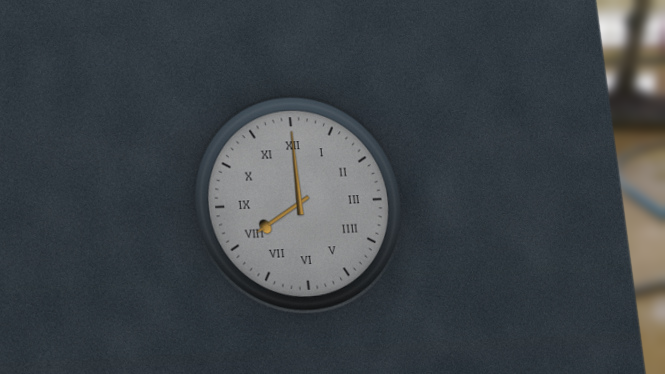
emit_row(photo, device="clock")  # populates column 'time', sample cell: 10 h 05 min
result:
8 h 00 min
